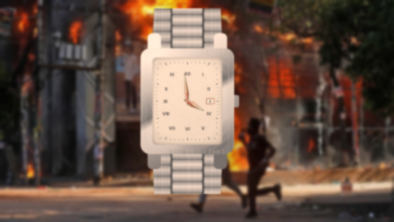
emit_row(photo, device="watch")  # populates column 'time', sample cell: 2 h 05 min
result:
3 h 59 min
